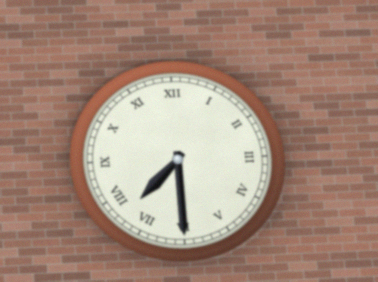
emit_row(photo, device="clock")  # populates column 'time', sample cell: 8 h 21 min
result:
7 h 30 min
